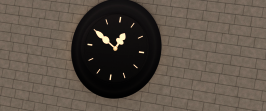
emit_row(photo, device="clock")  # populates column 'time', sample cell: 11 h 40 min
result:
12 h 50 min
